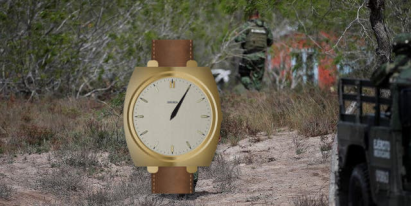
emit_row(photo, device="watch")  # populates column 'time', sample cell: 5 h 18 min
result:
1 h 05 min
